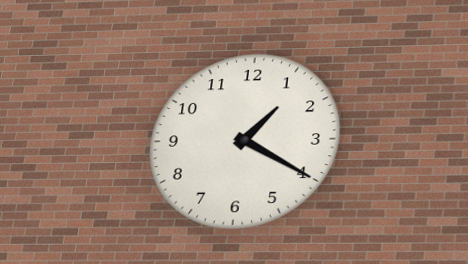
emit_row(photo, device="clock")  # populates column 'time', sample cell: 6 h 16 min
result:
1 h 20 min
